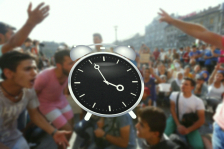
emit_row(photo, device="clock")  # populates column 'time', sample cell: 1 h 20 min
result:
3 h 56 min
